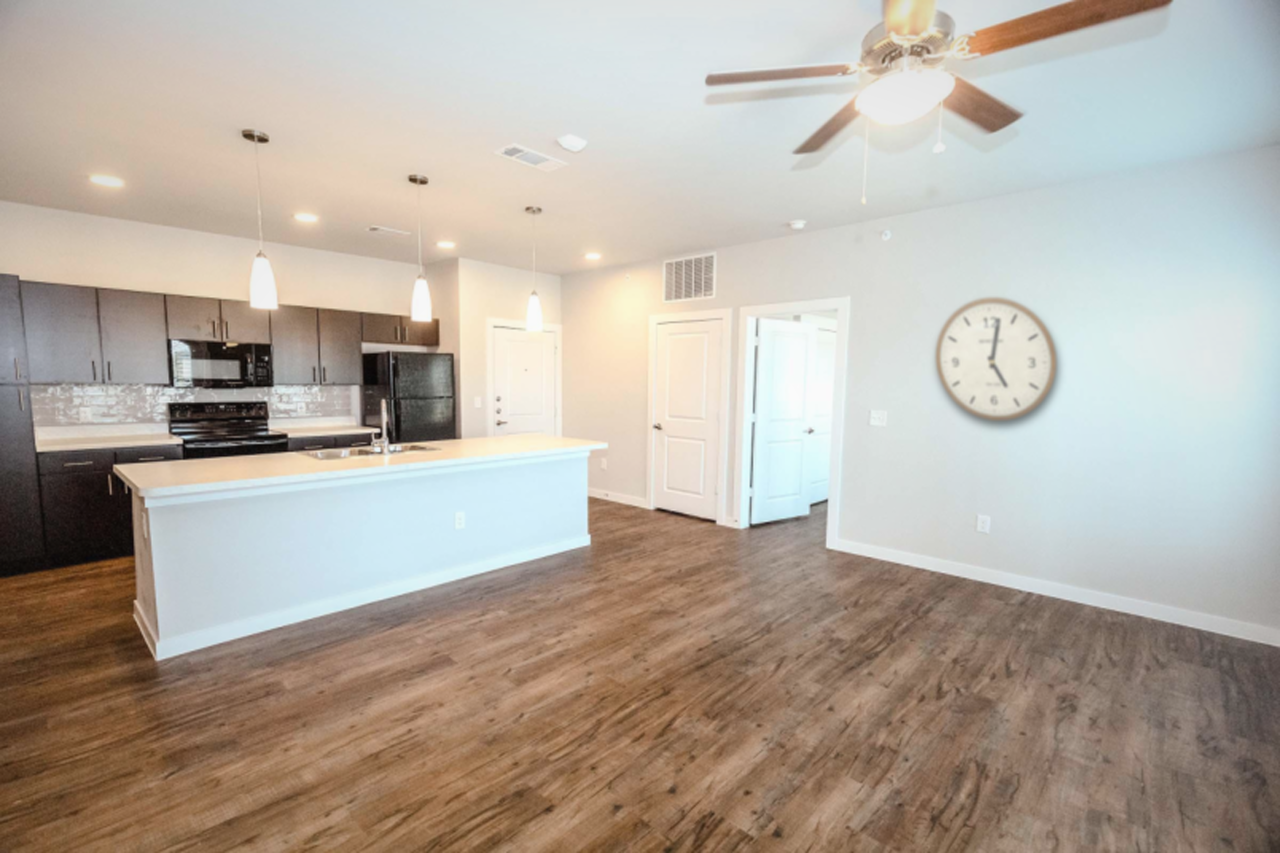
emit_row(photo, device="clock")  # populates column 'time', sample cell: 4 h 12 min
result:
5 h 02 min
